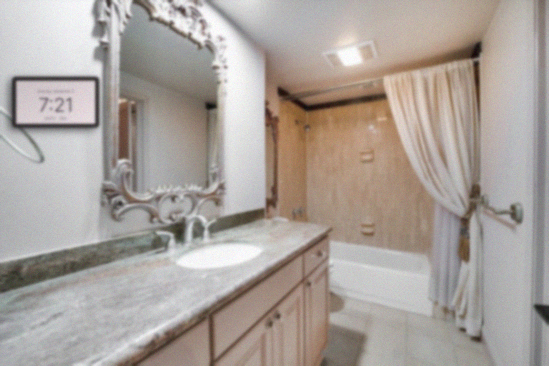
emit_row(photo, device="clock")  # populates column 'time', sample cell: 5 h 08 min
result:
7 h 21 min
